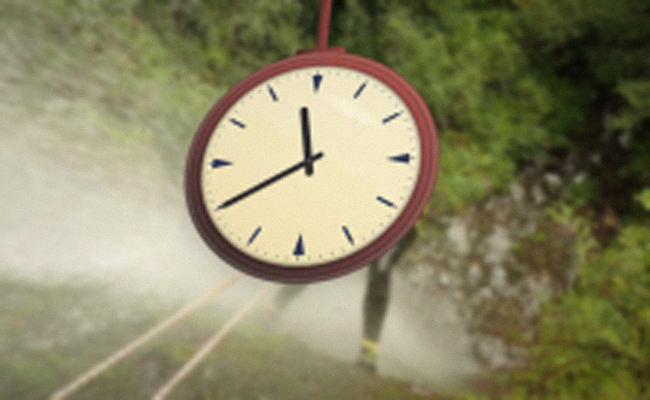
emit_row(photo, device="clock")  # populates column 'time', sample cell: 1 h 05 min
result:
11 h 40 min
